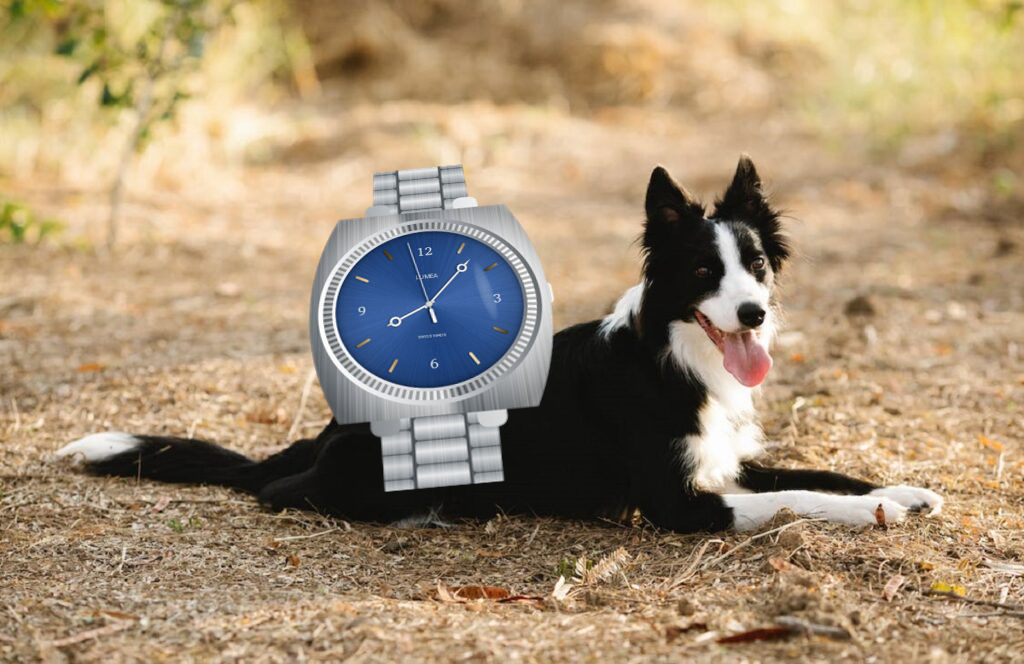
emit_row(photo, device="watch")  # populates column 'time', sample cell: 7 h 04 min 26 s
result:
8 h 06 min 58 s
